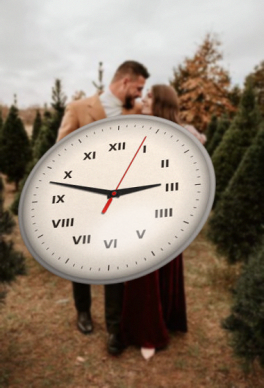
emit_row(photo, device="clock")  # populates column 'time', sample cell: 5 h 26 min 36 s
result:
2 h 48 min 04 s
